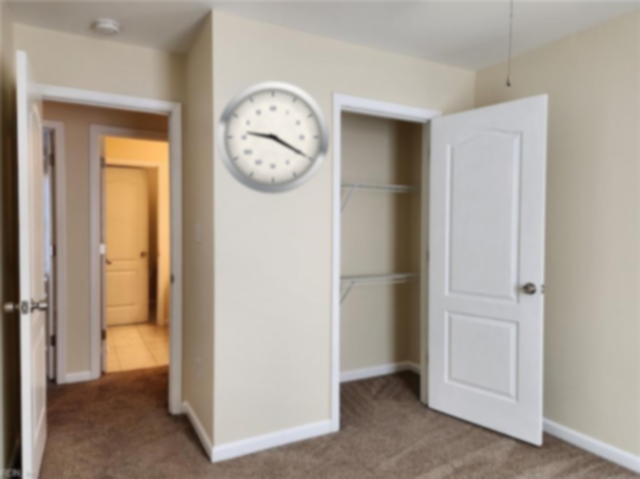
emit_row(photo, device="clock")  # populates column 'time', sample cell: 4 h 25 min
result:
9 h 20 min
